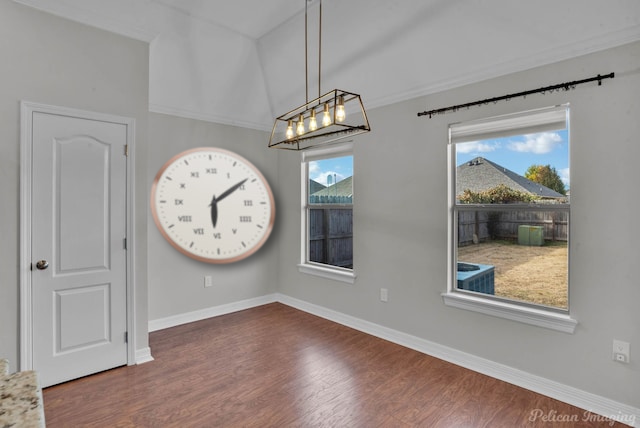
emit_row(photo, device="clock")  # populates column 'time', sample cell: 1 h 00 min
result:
6 h 09 min
